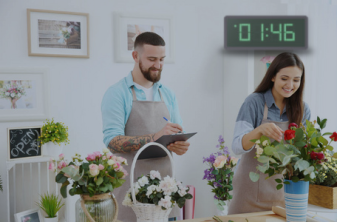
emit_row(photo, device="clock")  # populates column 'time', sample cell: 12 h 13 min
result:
1 h 46 min
